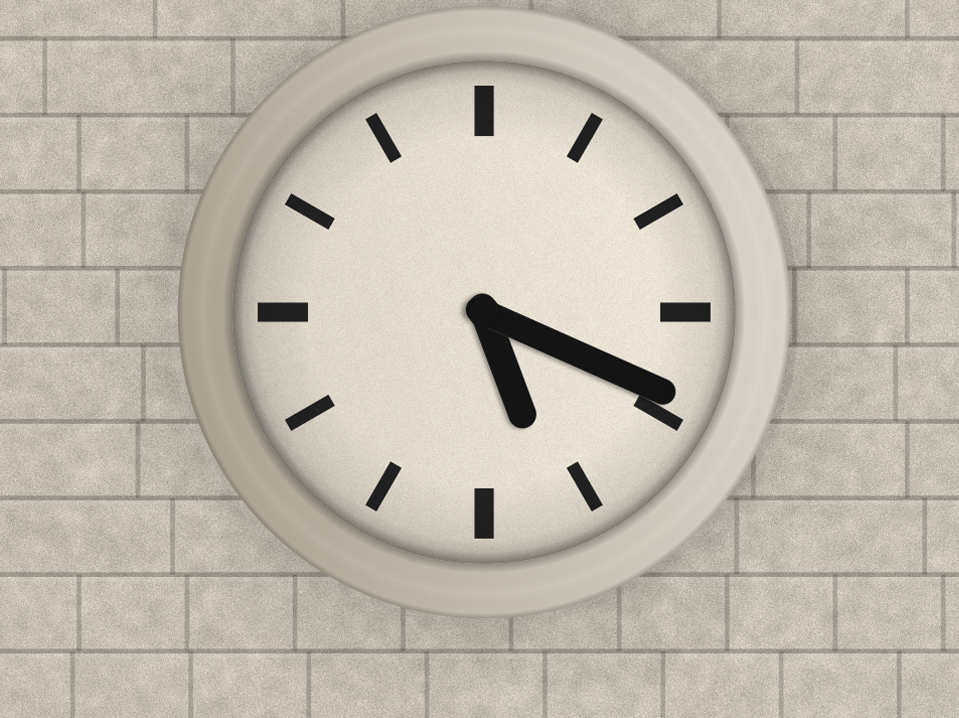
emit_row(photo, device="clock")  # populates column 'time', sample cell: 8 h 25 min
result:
5 h 19 min
